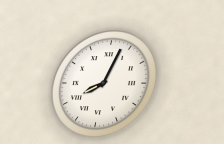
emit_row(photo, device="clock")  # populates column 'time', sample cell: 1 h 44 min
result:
8 h 03 min
